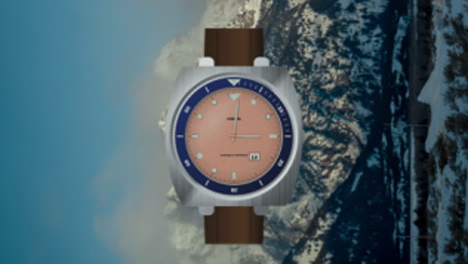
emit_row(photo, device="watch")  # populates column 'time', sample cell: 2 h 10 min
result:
3 h 01 min
